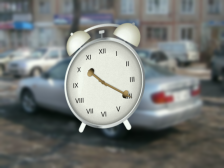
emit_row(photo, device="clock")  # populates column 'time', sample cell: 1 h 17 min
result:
10 h 20 min
